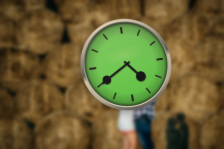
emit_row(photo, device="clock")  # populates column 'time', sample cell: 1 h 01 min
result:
4 h 40 min
